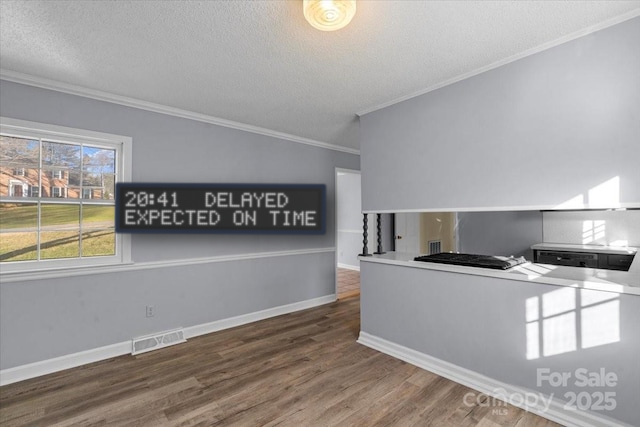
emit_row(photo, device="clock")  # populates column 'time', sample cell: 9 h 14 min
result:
20 h 41 min
